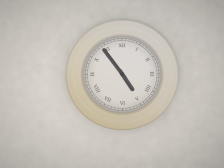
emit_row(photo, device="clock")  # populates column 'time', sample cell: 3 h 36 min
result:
4 h 54 min
